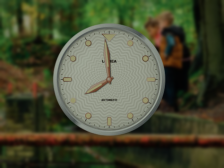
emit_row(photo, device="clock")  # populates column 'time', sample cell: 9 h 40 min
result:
7 h 59 min
